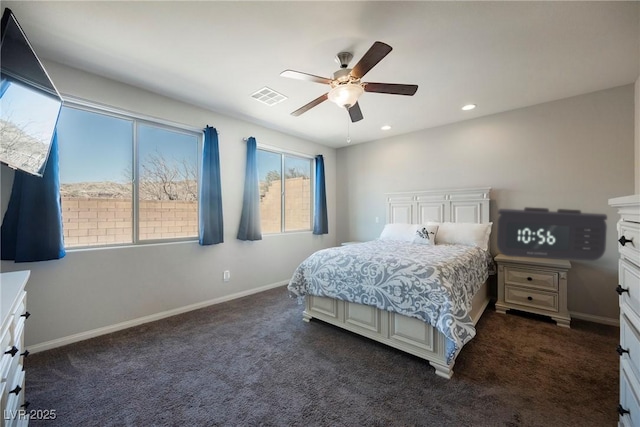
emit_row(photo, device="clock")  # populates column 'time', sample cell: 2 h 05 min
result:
10 h 56 min
